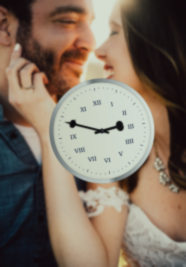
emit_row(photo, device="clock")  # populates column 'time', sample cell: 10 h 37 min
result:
2 h 49 min
